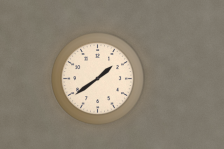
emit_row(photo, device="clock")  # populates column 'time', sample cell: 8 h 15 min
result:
1 h 39 min
